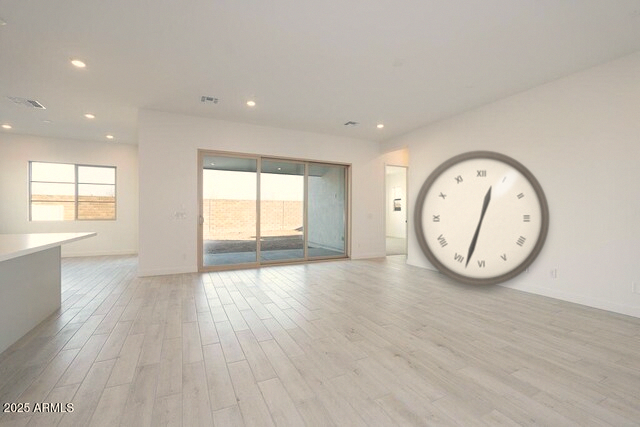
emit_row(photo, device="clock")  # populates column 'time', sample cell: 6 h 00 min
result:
12 h 33 min
